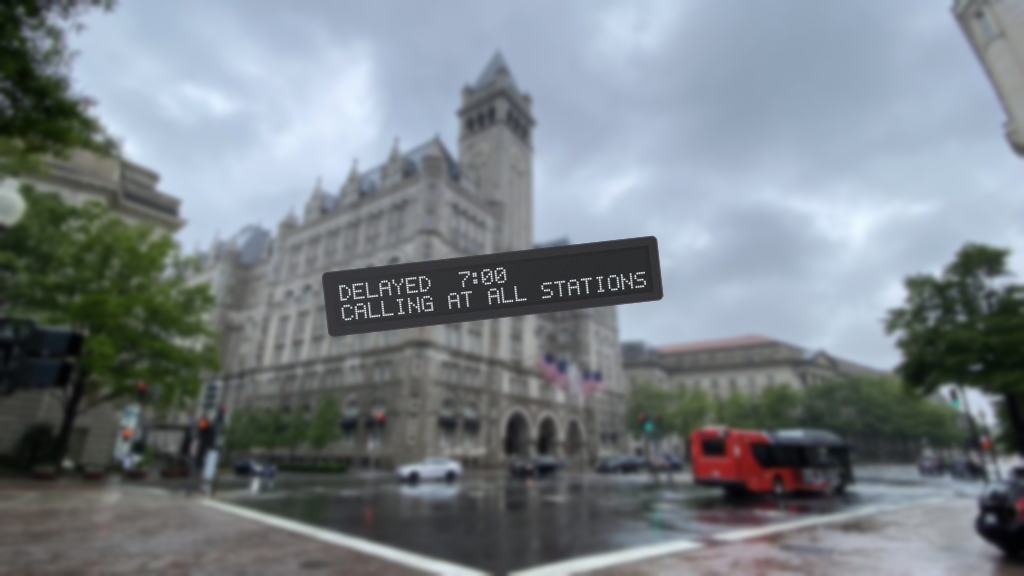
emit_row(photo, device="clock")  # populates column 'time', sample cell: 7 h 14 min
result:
7 h 00 min
